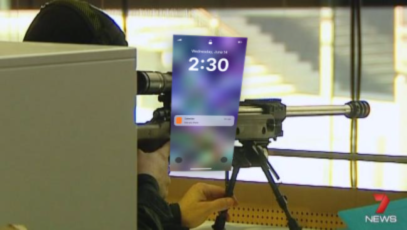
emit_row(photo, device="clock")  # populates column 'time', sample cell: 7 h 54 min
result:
2 h 30 min
